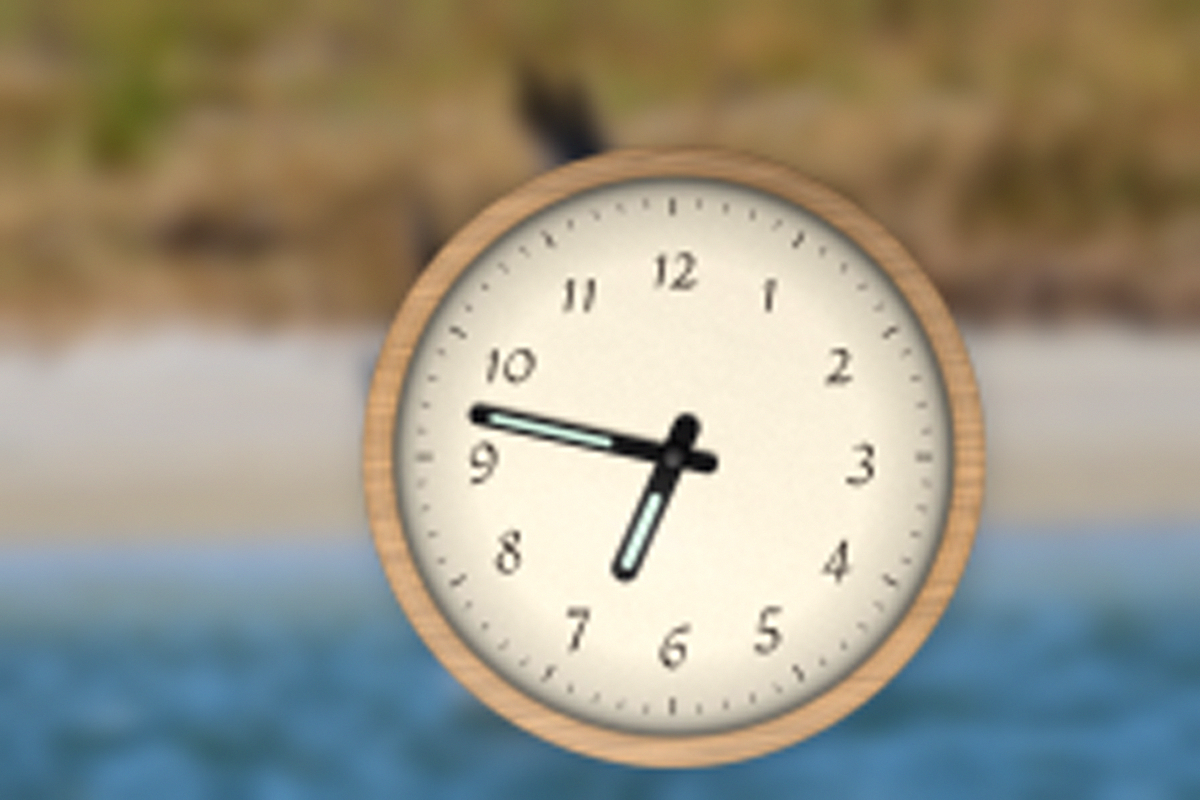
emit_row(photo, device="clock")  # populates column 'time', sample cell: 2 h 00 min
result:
6 h 47 min
